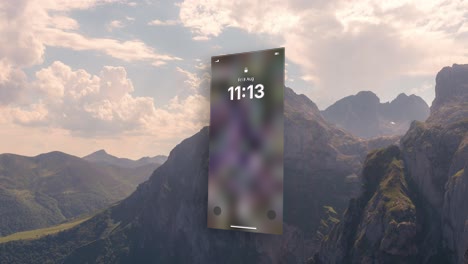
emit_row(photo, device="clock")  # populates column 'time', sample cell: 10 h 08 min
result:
11 h 13 min
